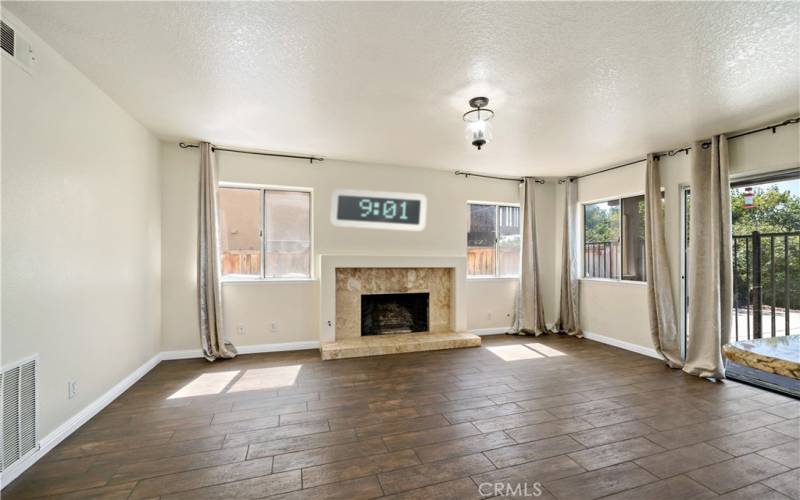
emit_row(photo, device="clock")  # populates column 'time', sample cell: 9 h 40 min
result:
9 h 01 min
